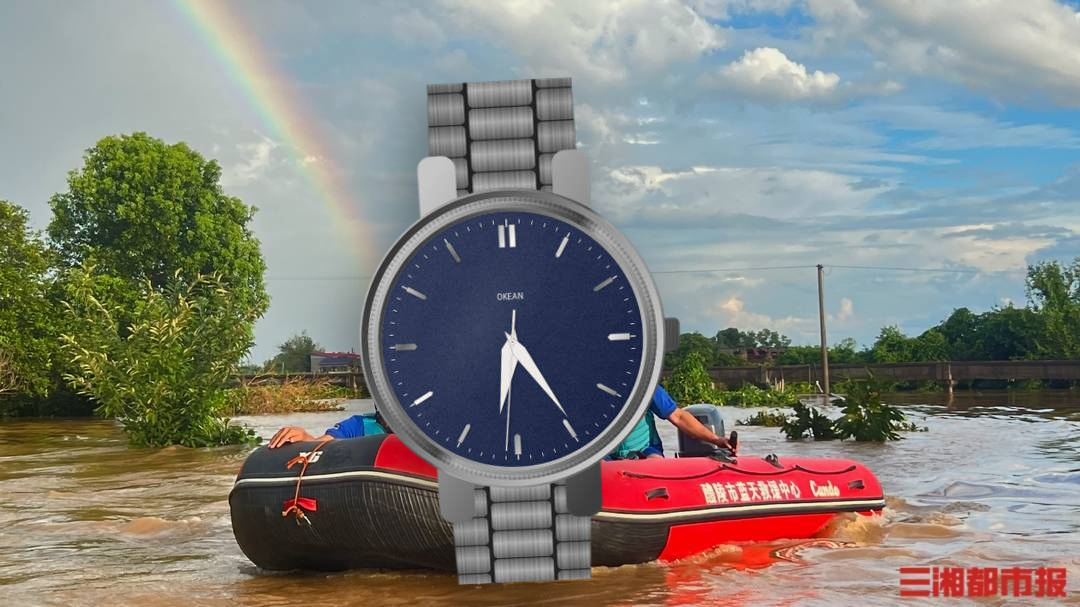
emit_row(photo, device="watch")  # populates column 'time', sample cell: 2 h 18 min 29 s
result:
6 h 24 min 31 s
